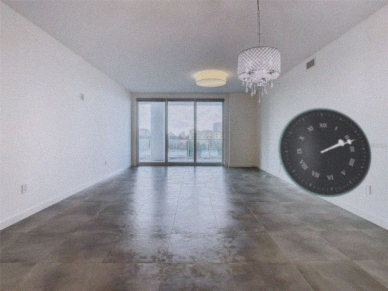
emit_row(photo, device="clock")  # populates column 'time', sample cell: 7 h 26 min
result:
2 h 12 min
